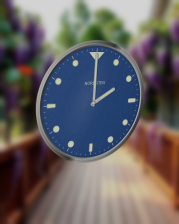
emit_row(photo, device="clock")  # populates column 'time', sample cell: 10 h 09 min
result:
2 h 00 min
